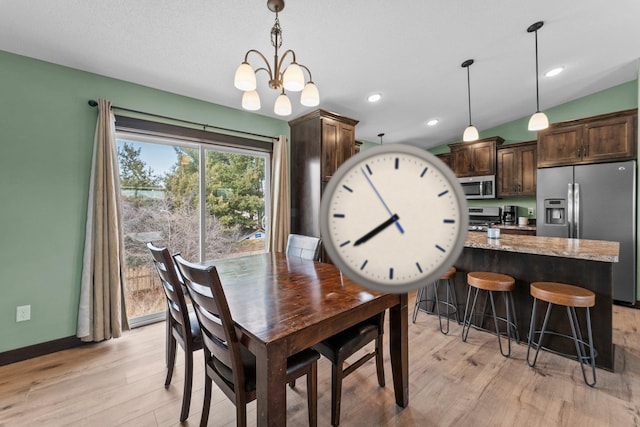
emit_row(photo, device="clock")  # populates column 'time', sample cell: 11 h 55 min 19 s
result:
7 h 38 min 54 s
